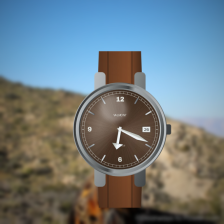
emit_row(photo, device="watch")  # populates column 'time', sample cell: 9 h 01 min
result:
6 h 19 min
